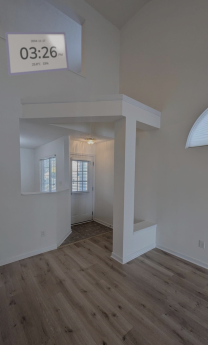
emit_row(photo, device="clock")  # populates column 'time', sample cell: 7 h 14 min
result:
3 h 26 min
